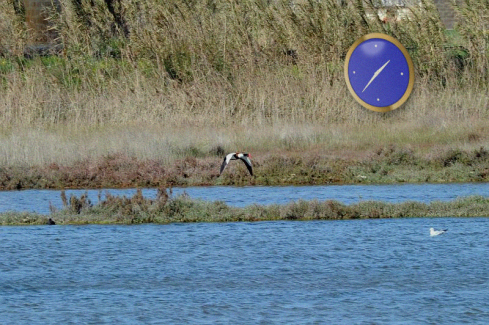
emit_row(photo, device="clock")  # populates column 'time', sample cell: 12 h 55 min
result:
1 h 37 min
